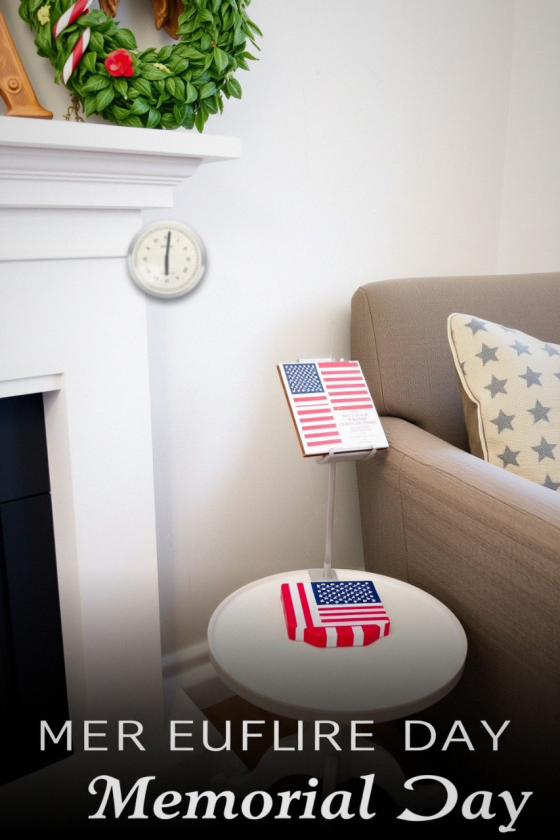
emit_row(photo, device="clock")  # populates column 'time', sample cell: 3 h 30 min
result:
6 h 01 min
